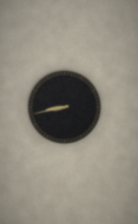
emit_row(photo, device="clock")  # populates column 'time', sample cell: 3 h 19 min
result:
8 h 43 min
